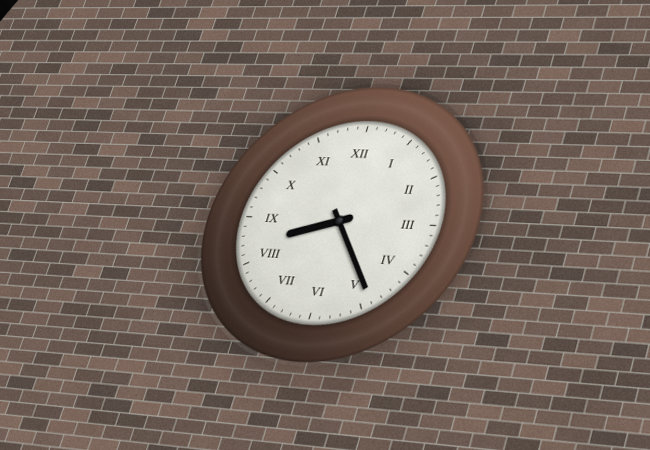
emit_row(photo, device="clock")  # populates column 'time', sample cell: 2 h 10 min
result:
8 h 24 min
